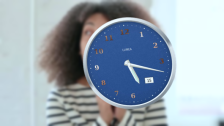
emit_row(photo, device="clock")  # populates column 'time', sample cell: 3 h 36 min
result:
5 h 18 min
